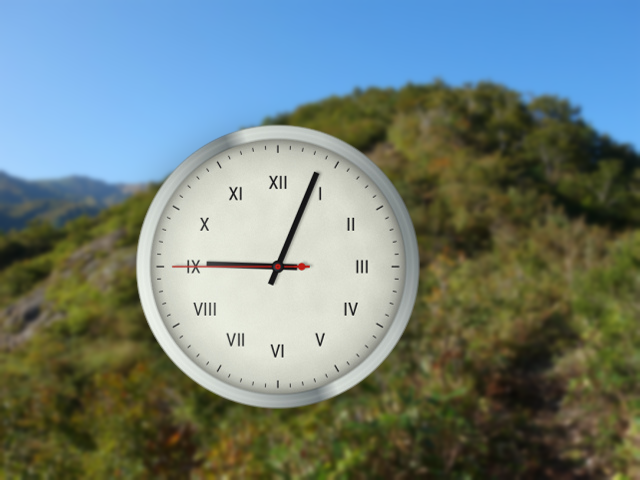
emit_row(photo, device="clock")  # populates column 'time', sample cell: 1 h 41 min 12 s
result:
9 h 03 min 45 s
